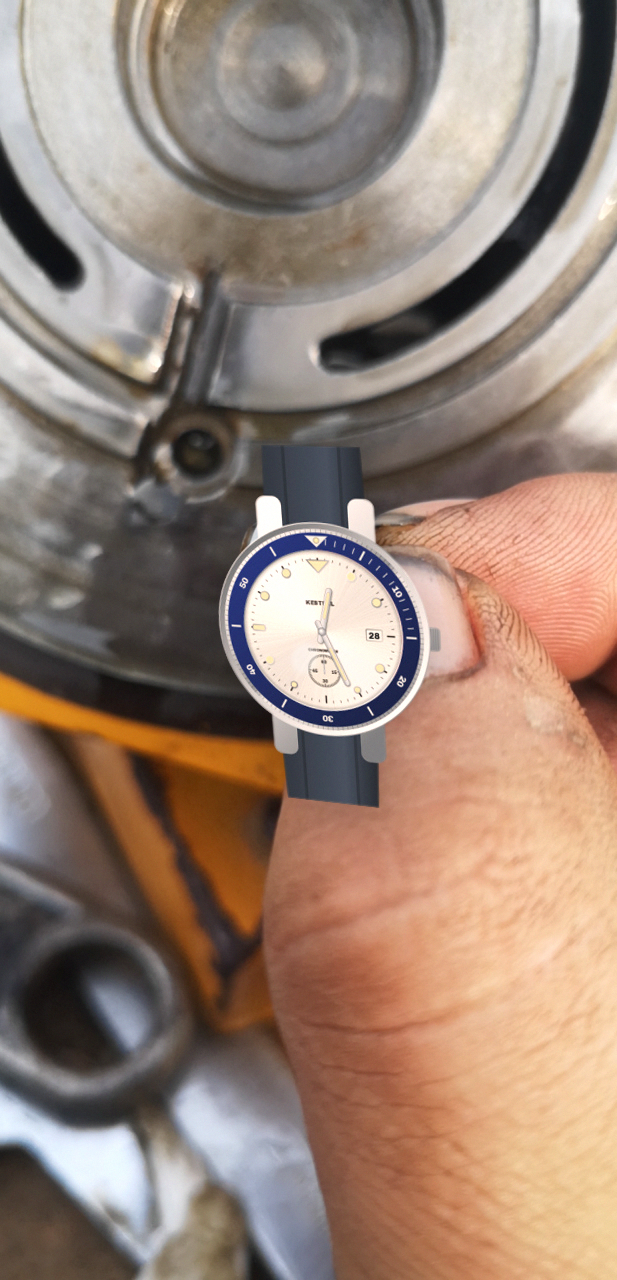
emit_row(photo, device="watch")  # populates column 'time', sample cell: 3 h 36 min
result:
12 h 26 min
